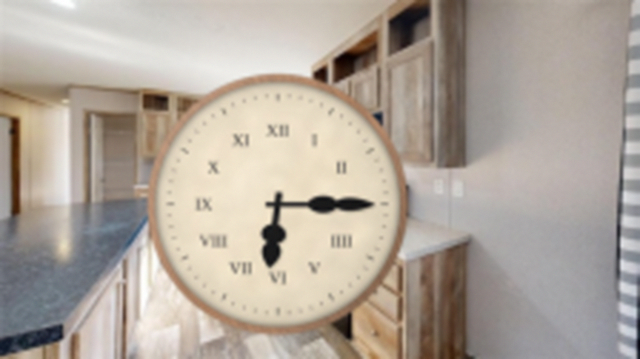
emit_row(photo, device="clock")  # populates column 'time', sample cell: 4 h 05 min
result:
6 h 15 min
